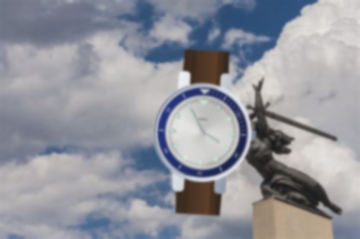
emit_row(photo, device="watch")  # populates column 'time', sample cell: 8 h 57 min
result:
3 h 55 min
